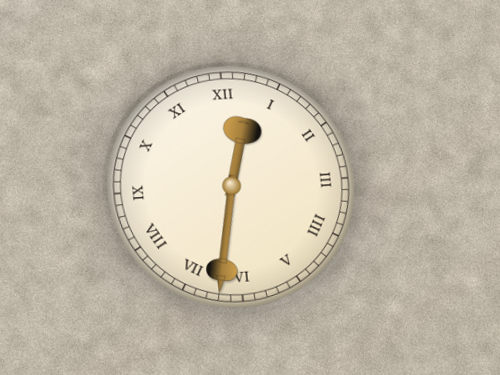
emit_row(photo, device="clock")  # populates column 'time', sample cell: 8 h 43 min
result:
12 h 32 min
